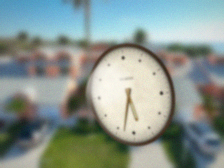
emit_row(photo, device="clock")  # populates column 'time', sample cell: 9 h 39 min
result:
5 h 33 min
